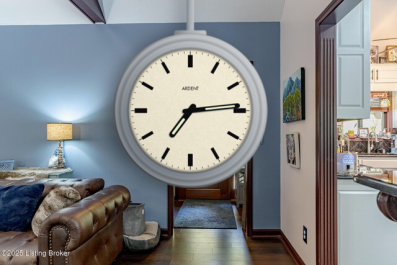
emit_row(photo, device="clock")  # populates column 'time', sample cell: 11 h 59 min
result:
7 h 14 min
